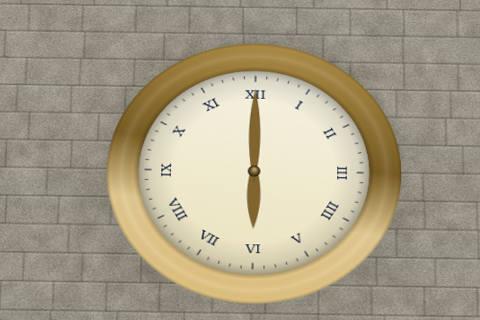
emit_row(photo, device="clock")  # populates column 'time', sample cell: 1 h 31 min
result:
6 h 00 min
